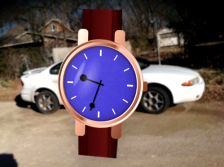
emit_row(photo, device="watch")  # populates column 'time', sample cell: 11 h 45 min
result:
9 h 33 min
